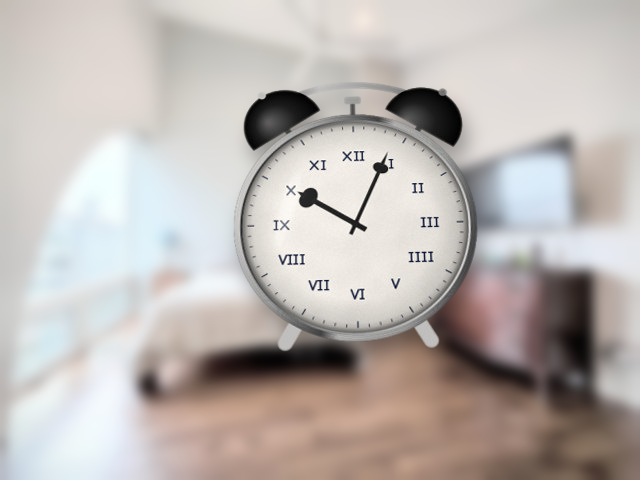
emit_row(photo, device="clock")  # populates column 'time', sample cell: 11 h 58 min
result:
10 h 04 min
